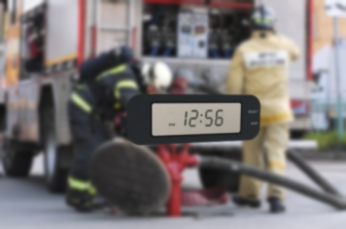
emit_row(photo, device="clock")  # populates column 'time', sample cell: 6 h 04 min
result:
12 h 56 min
